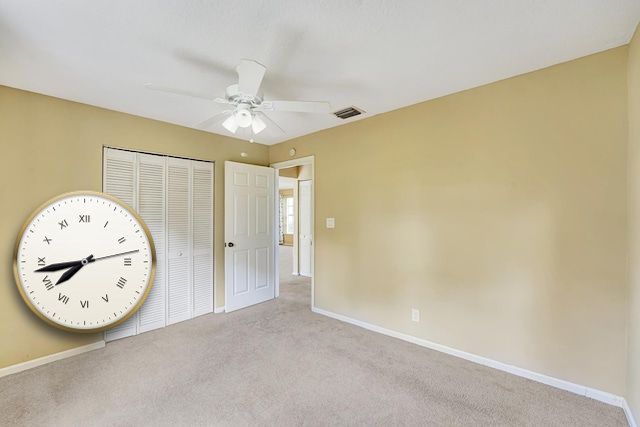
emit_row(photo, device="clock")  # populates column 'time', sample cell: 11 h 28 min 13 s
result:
7 h 43 min 13 s
